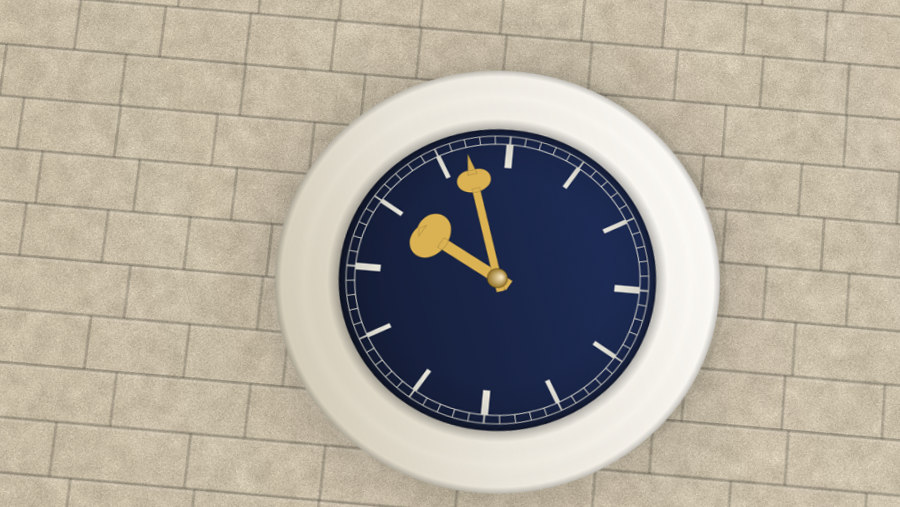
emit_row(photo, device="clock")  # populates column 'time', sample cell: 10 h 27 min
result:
9 h 57 min
